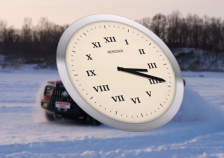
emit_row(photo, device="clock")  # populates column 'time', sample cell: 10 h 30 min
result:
3 h 19 min
